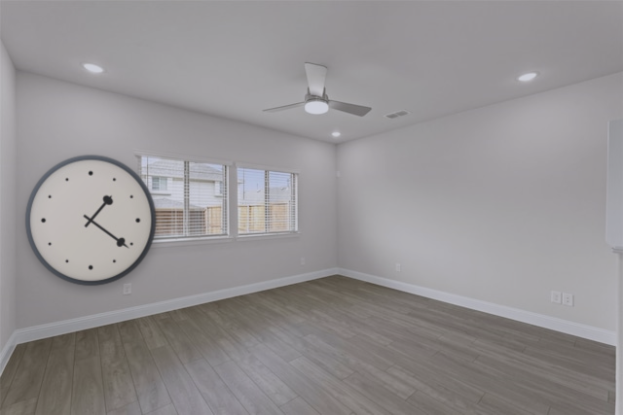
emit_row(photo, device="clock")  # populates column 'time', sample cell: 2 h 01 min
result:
1 h 21 min
